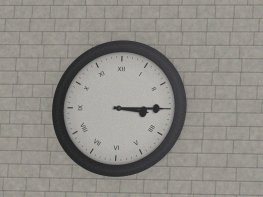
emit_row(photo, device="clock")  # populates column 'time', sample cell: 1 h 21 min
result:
3 h 15 min
